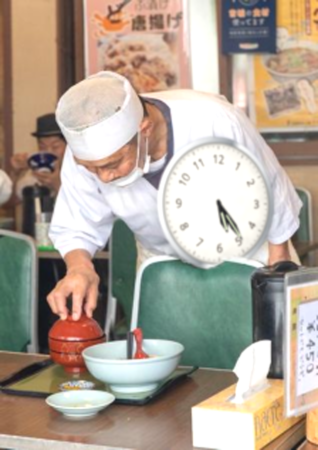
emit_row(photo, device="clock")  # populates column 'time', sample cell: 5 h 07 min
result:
5 h 24 min
